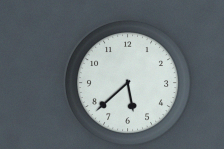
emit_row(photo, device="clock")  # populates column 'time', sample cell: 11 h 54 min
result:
5 h 38 min
